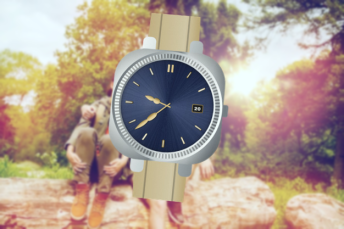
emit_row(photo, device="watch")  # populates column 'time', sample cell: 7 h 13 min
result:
9 h 38 min
